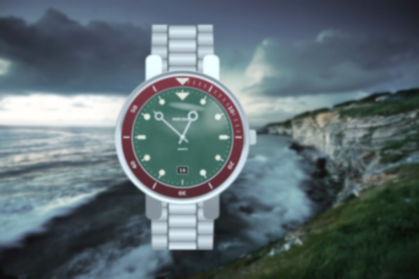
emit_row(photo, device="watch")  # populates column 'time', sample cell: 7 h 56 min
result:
12 h 52 min
